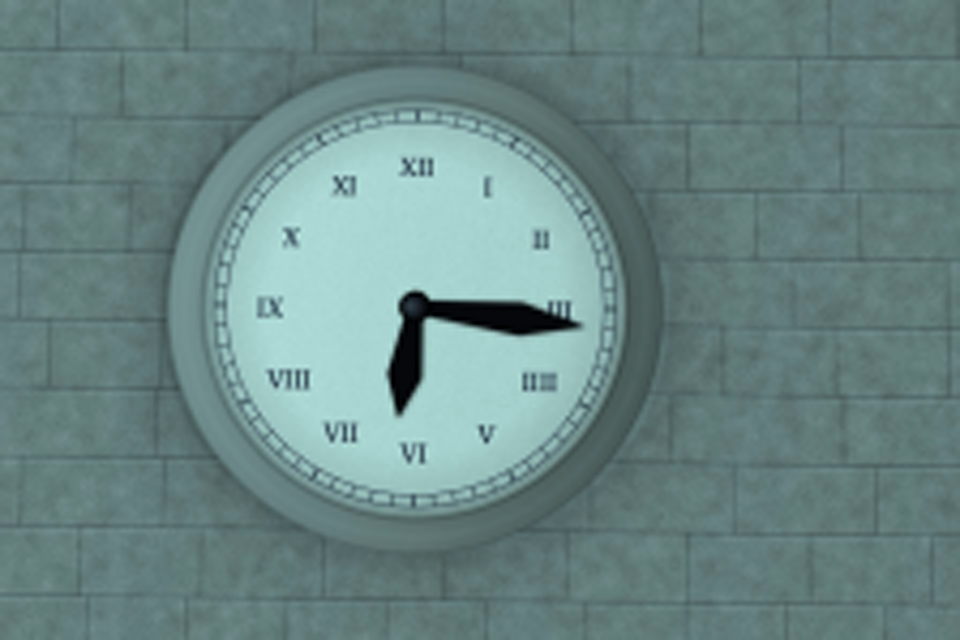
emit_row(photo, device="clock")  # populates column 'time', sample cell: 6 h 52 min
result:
6 h 16 min
